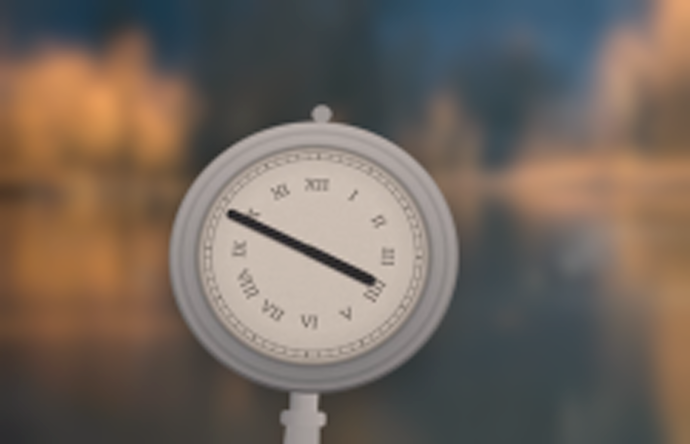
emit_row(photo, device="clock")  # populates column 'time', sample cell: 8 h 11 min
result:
3 h 49 min
